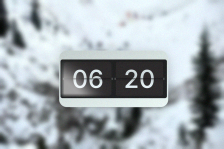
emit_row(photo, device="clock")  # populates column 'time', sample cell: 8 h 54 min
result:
6 h 20 min
